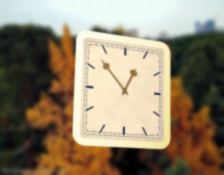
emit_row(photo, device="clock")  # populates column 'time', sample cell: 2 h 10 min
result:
12 h 53 min
